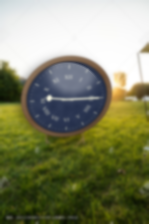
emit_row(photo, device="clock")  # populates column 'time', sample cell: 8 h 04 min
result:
9 h 15 min
